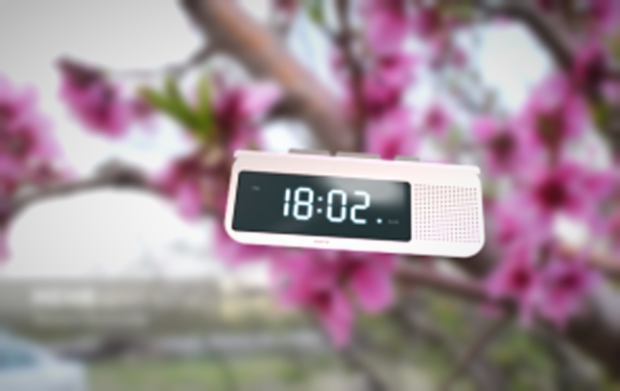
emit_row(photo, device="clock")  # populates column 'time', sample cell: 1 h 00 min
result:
18 h 02 min
